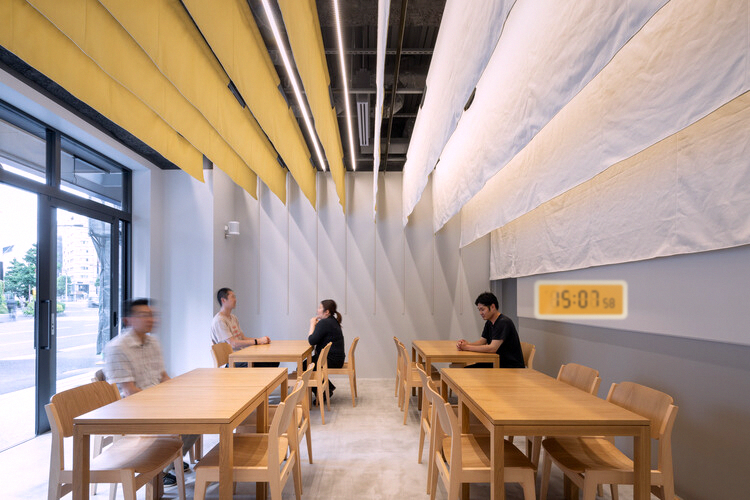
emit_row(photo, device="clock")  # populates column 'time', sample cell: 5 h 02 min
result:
15 h 07 min
